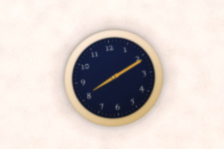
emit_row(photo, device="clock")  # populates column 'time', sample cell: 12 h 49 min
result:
8 h 11 min
